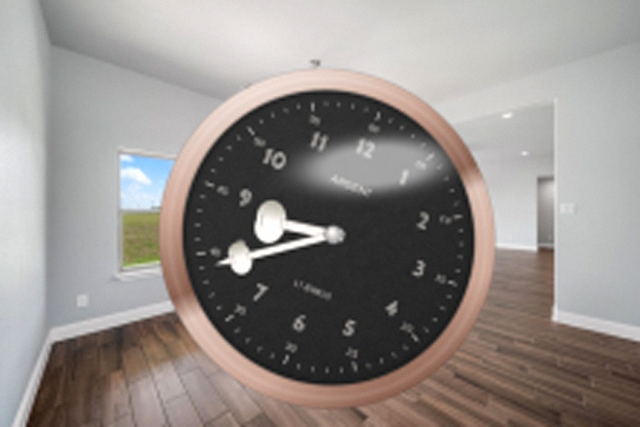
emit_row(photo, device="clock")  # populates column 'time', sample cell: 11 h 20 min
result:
8 h 39 min
